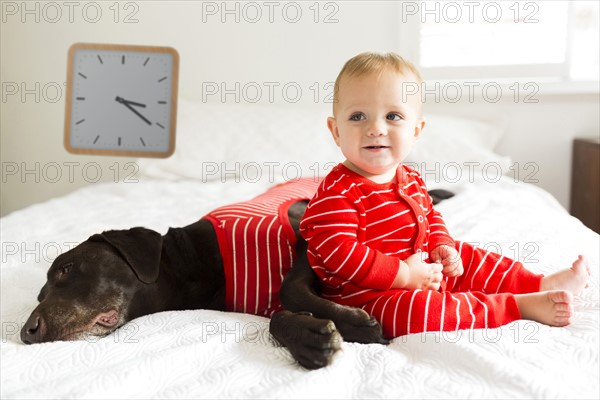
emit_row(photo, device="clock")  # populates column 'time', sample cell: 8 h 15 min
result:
3 h 21 min
